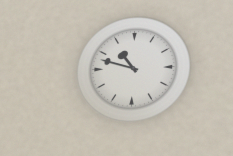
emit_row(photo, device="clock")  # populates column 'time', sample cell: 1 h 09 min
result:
10 h 48 min
